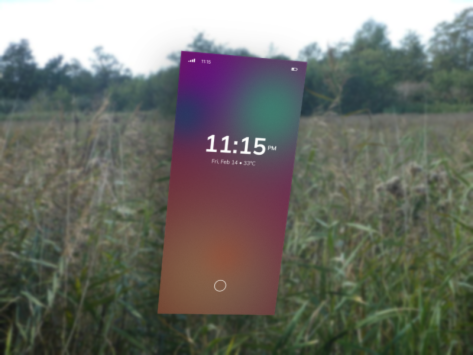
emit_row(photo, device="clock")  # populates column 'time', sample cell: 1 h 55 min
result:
11 h 15 min
